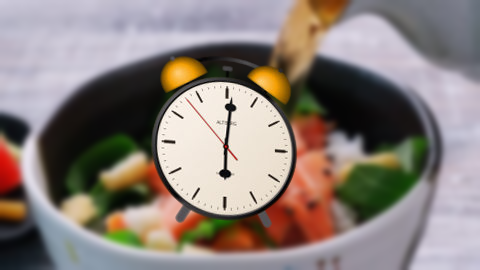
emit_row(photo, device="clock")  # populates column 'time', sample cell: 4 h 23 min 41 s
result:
6 h 00 min 53 s
